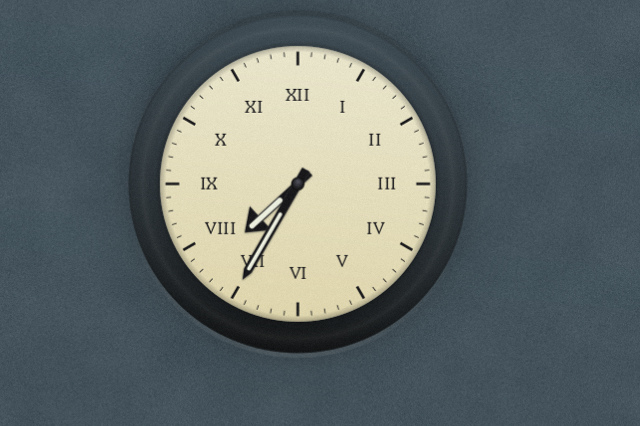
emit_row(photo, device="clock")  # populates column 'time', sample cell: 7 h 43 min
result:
7 h 35 min
